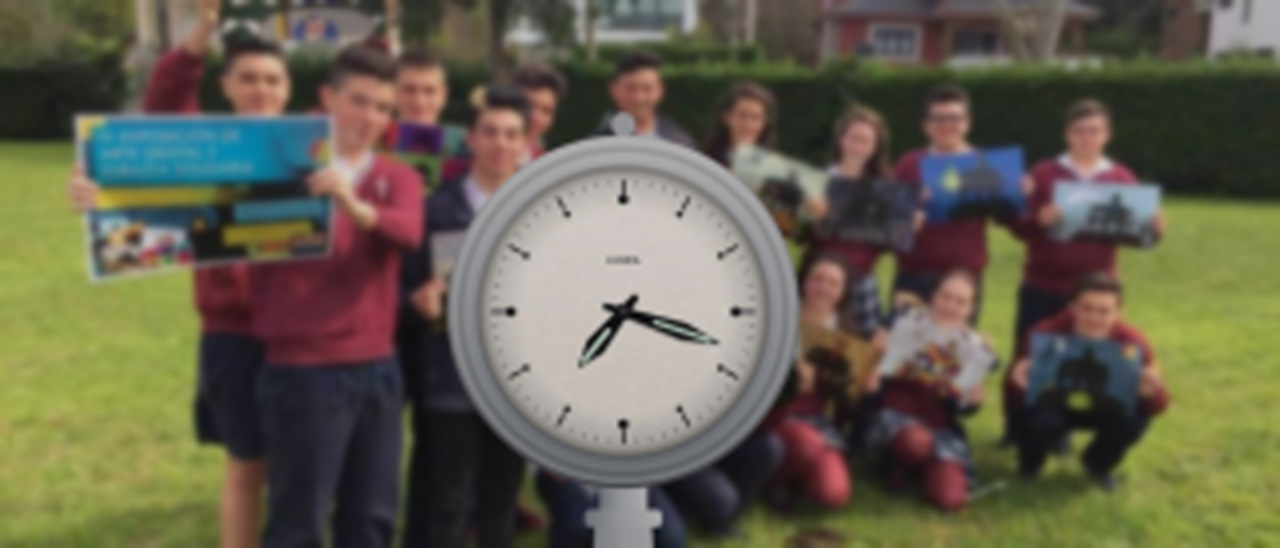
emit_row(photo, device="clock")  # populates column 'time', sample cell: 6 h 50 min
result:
7 h 18 min
